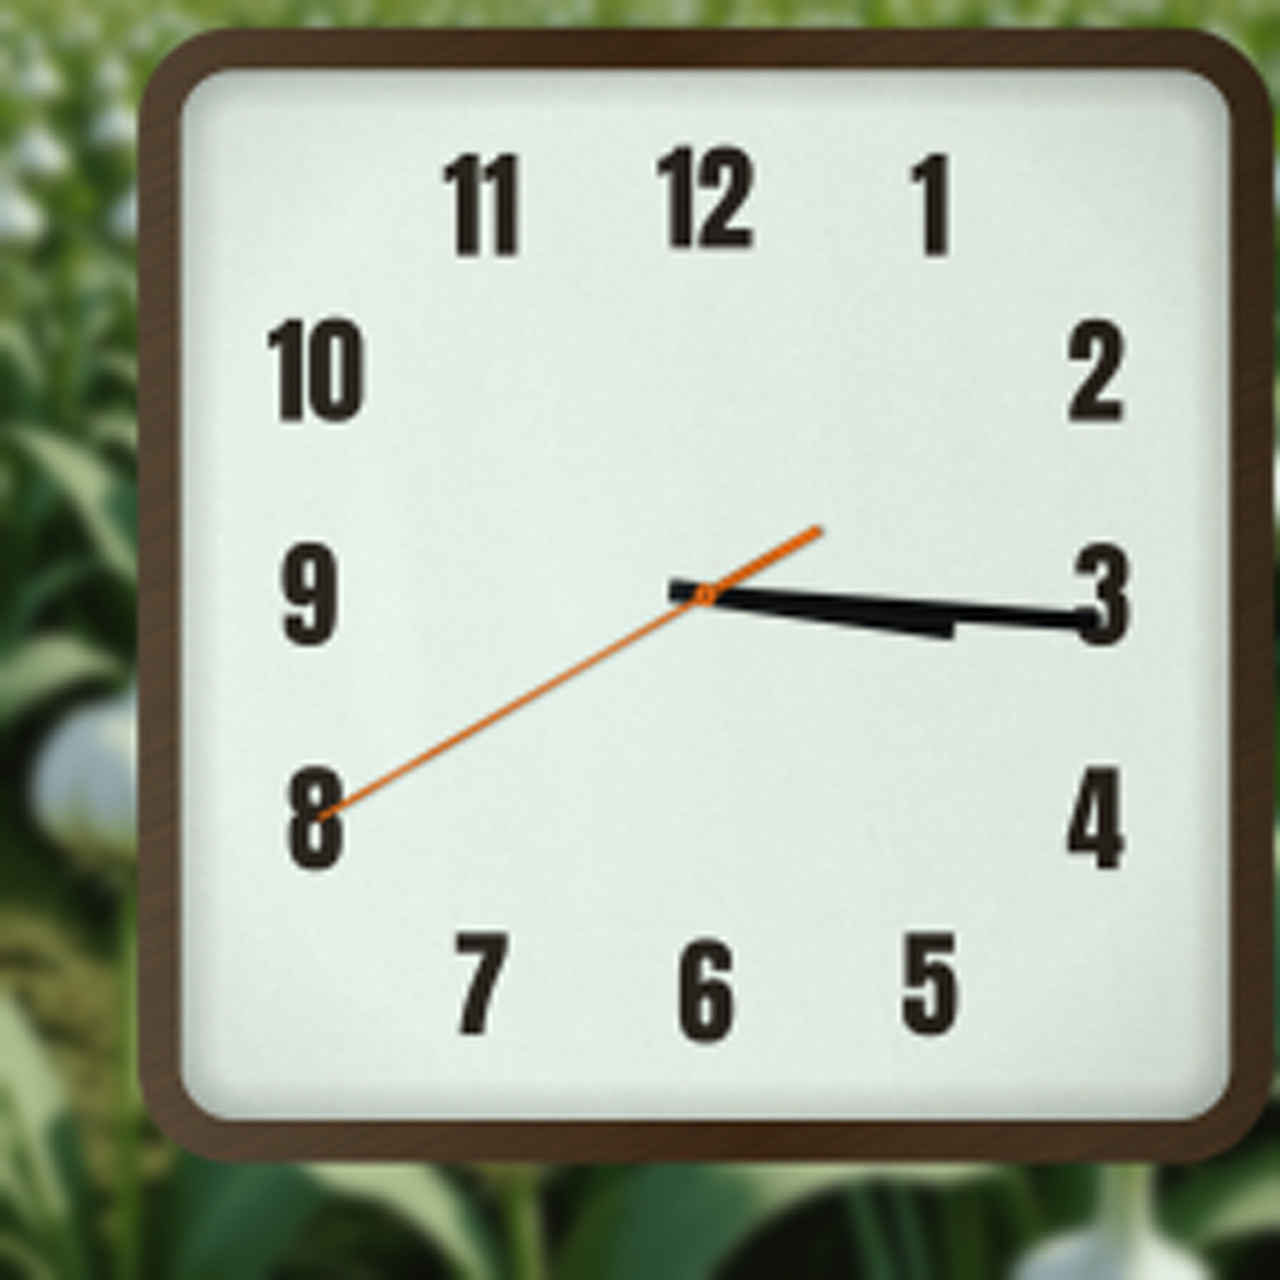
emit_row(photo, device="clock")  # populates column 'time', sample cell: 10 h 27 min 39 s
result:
3 h 15 min 40 s
